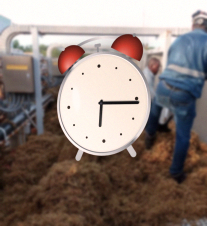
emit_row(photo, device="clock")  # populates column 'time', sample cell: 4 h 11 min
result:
6 h 16 min
